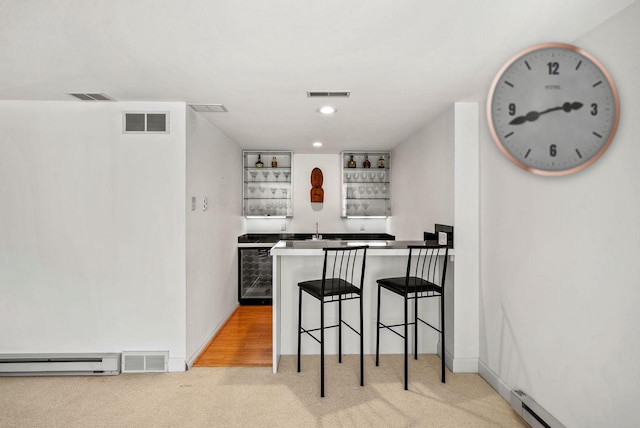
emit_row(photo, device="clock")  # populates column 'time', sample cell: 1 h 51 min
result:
2 h 42 min
